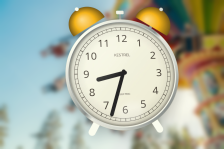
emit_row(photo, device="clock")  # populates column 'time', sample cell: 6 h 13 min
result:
8 h 33 min
